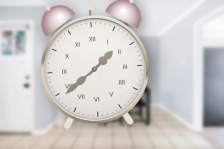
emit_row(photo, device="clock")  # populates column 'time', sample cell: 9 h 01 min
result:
1 h 39 min
